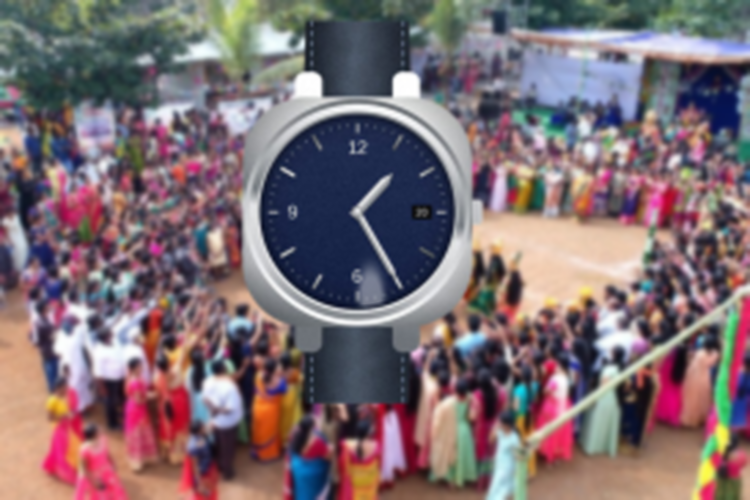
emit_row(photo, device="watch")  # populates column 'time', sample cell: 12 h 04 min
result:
1 h 25 min
